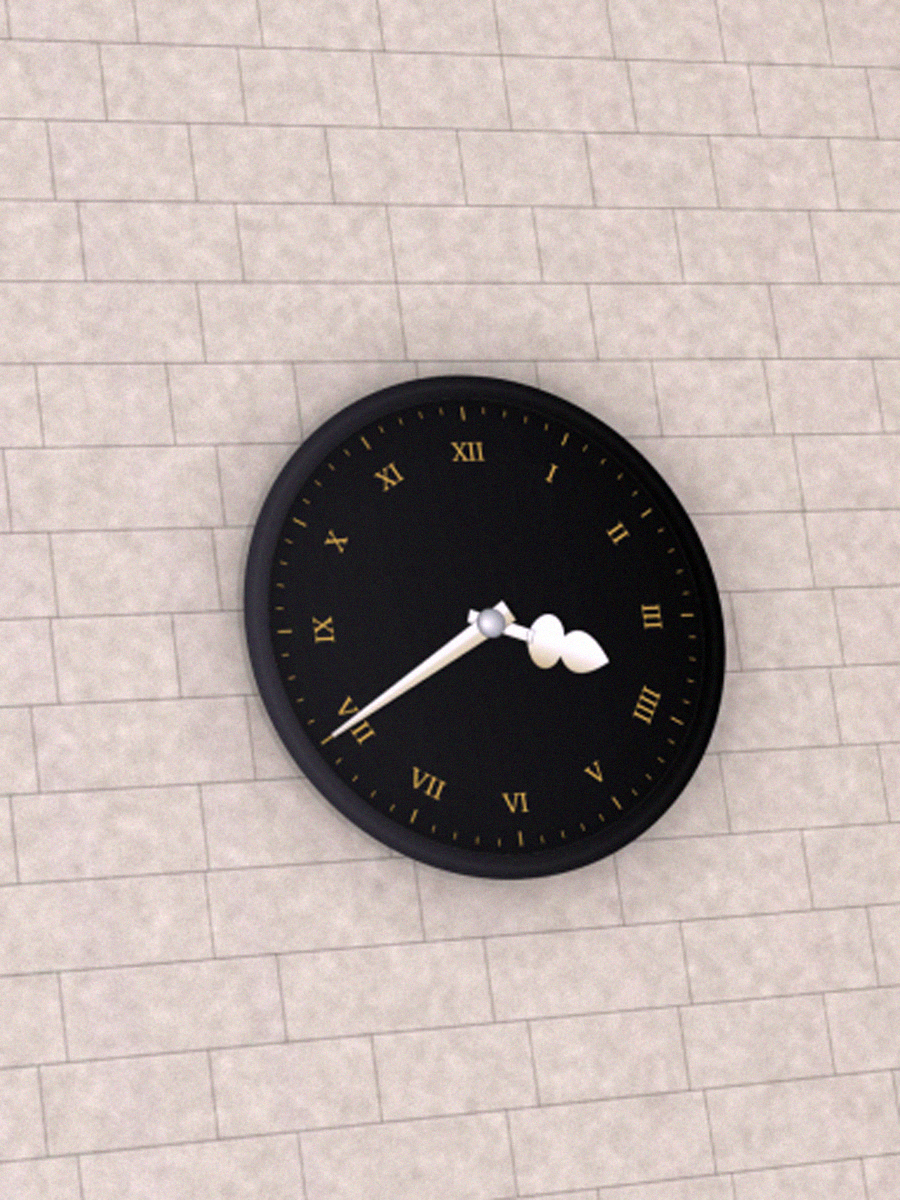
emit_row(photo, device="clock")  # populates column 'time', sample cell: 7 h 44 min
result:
3 h 40 min
